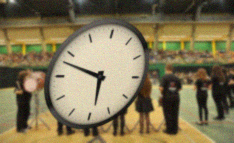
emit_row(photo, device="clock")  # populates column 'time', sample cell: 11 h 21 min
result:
5 h 48 min
